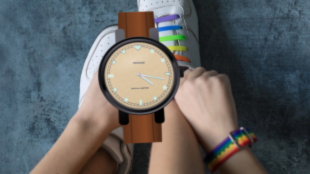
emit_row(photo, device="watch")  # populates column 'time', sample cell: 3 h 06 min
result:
4 h 17 min
